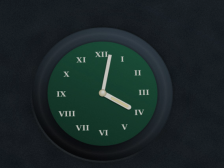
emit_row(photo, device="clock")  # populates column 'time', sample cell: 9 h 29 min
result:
4 h 02 min
